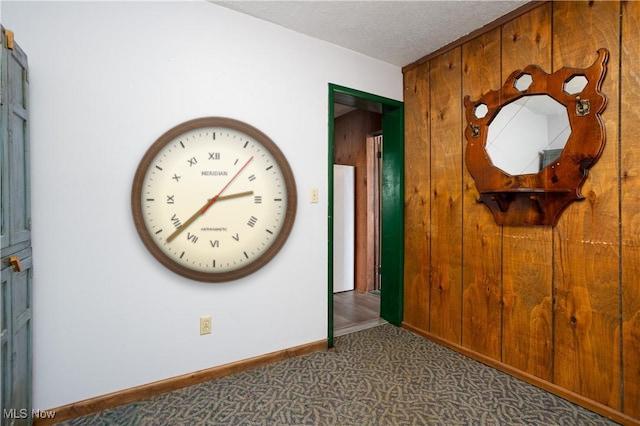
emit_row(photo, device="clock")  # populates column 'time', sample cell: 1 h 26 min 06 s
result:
2 h 38 min 07 s
